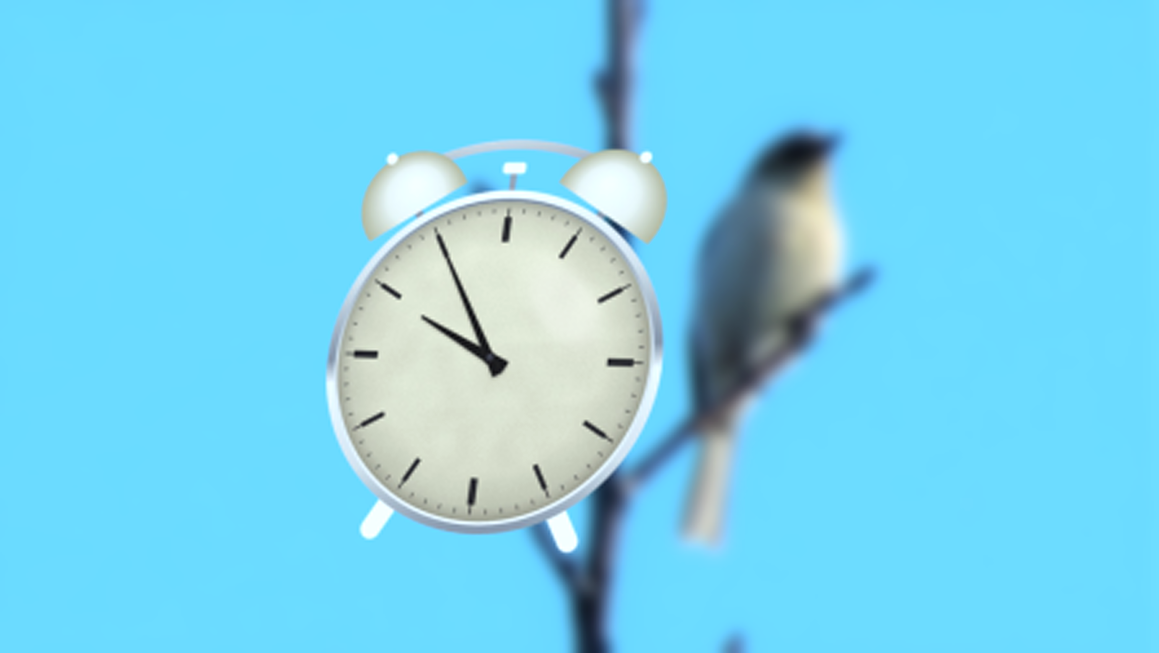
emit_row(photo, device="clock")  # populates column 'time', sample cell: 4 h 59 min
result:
9 h 55 min
